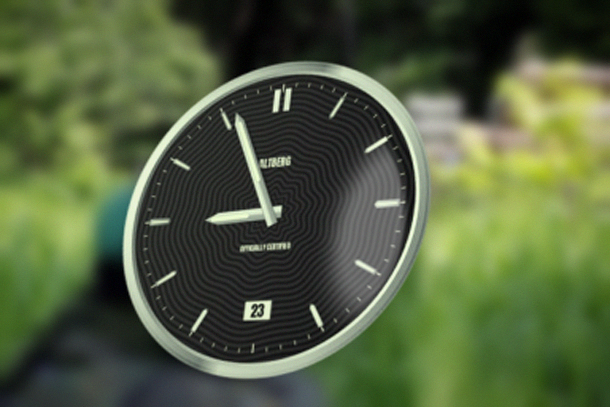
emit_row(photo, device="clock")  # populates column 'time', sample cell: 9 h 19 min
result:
8 h 56 min
